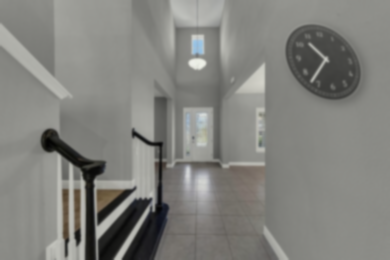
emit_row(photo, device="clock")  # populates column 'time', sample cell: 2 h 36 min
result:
10 h 37 min
